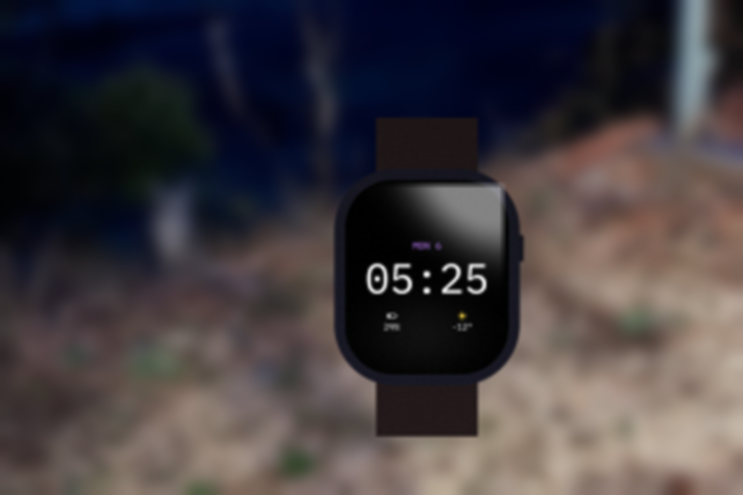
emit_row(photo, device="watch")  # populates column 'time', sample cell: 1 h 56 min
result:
5 h 25 min
